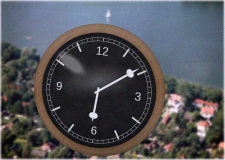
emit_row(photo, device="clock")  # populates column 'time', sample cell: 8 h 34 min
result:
6 h 09 min
